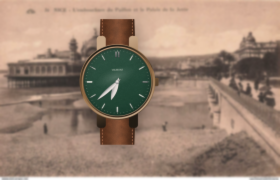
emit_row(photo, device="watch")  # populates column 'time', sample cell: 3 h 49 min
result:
6 h 38 min
